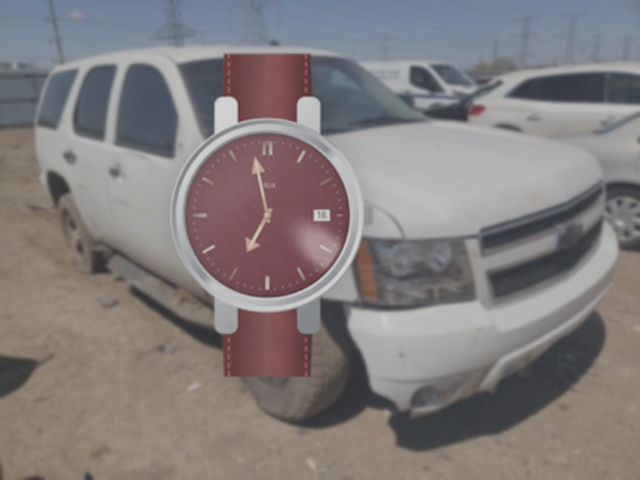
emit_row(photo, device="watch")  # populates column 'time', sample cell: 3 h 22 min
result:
6 h 58 min
